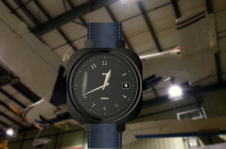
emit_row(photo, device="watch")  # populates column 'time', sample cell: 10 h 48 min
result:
12 h 41 min
